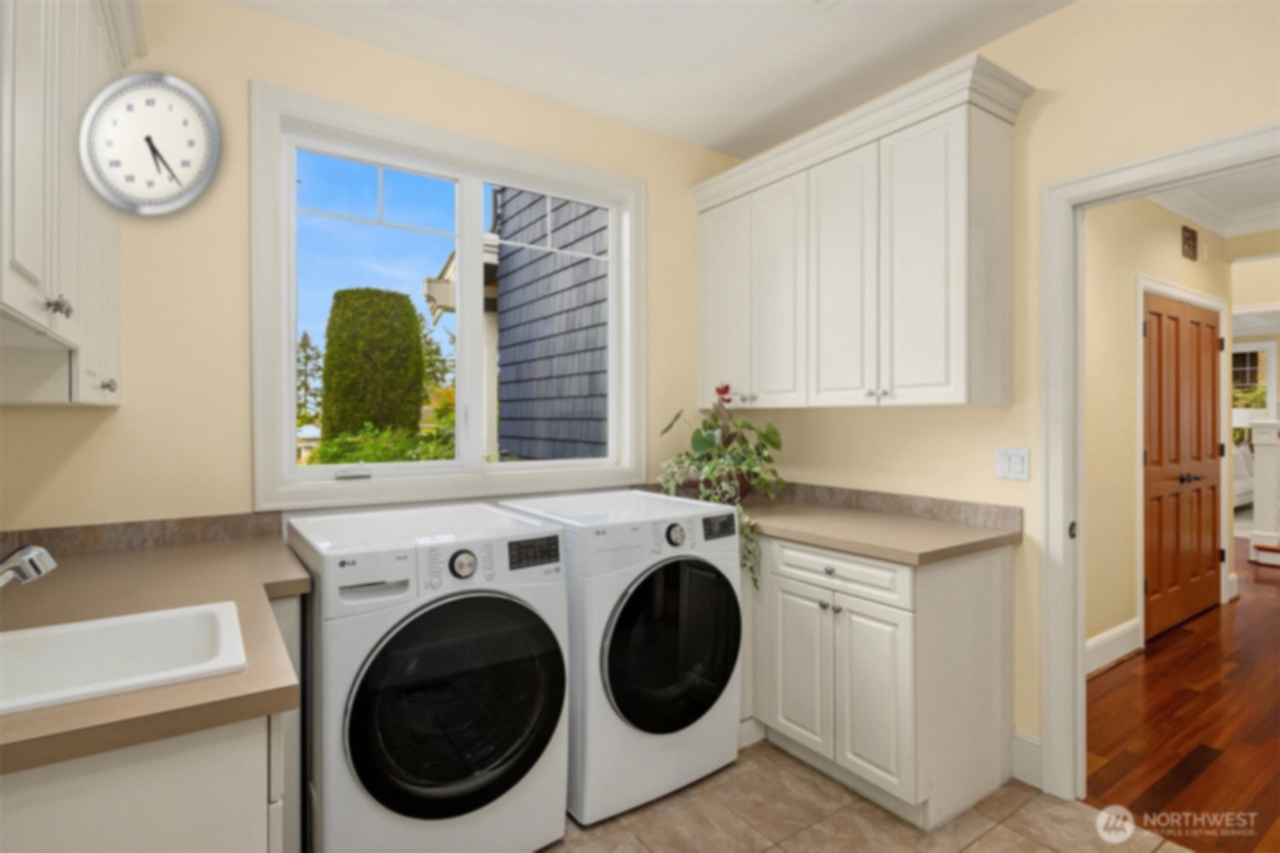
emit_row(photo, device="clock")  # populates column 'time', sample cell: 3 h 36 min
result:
5 h 24 min
